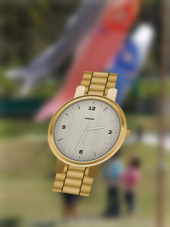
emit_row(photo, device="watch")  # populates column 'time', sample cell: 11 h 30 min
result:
2 h 32 min
